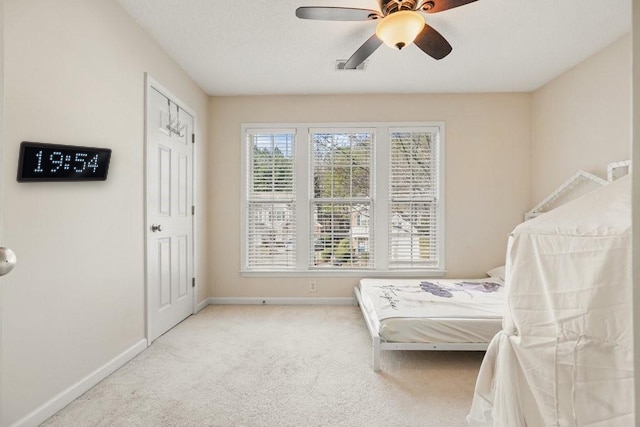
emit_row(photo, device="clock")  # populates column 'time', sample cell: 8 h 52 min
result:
19 h 54 min
